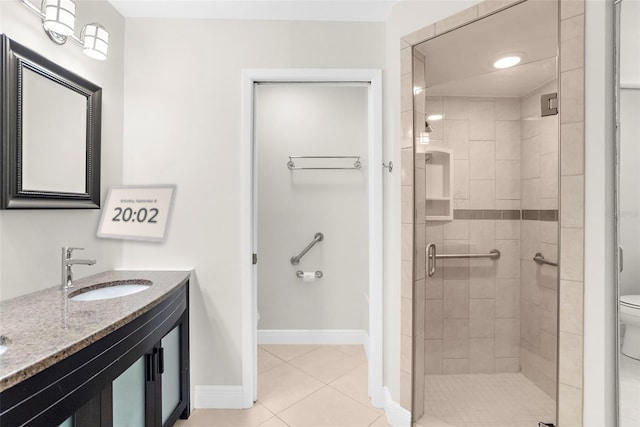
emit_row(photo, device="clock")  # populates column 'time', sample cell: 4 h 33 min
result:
20 h 02 min
